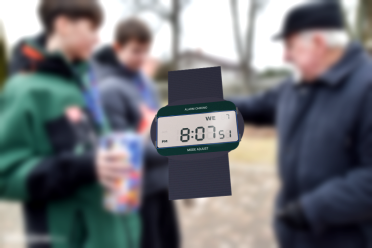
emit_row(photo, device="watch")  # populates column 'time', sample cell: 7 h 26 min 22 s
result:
8 h 07 min 51 s
